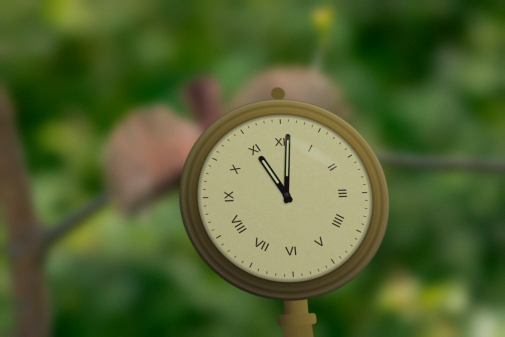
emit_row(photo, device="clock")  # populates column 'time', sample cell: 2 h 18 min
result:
11 h 01 min
